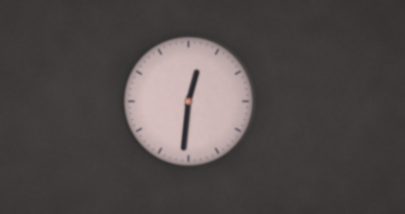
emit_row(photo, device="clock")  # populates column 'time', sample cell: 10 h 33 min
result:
12 h 31 min
